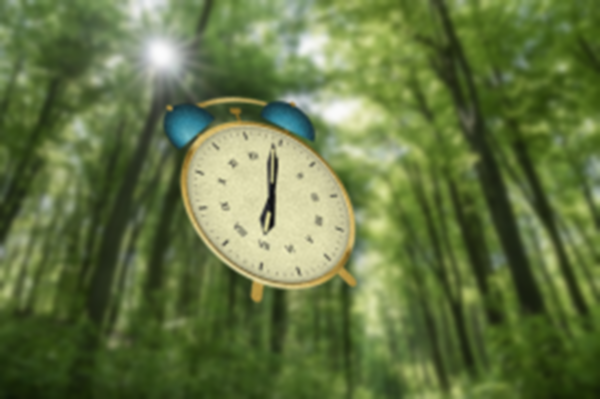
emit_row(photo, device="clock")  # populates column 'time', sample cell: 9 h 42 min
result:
7 h 04 min
